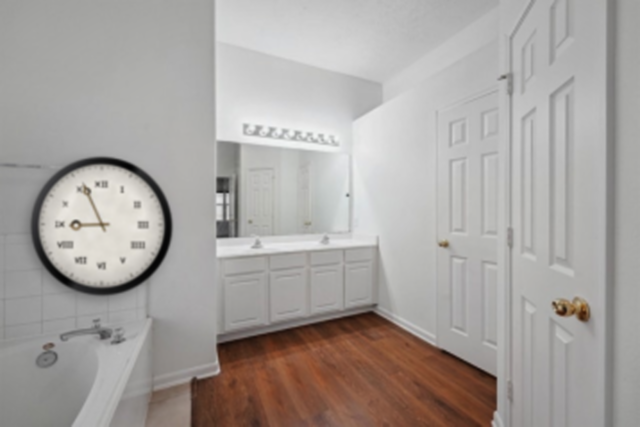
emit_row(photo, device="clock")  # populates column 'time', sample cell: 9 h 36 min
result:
8 h 56 min
